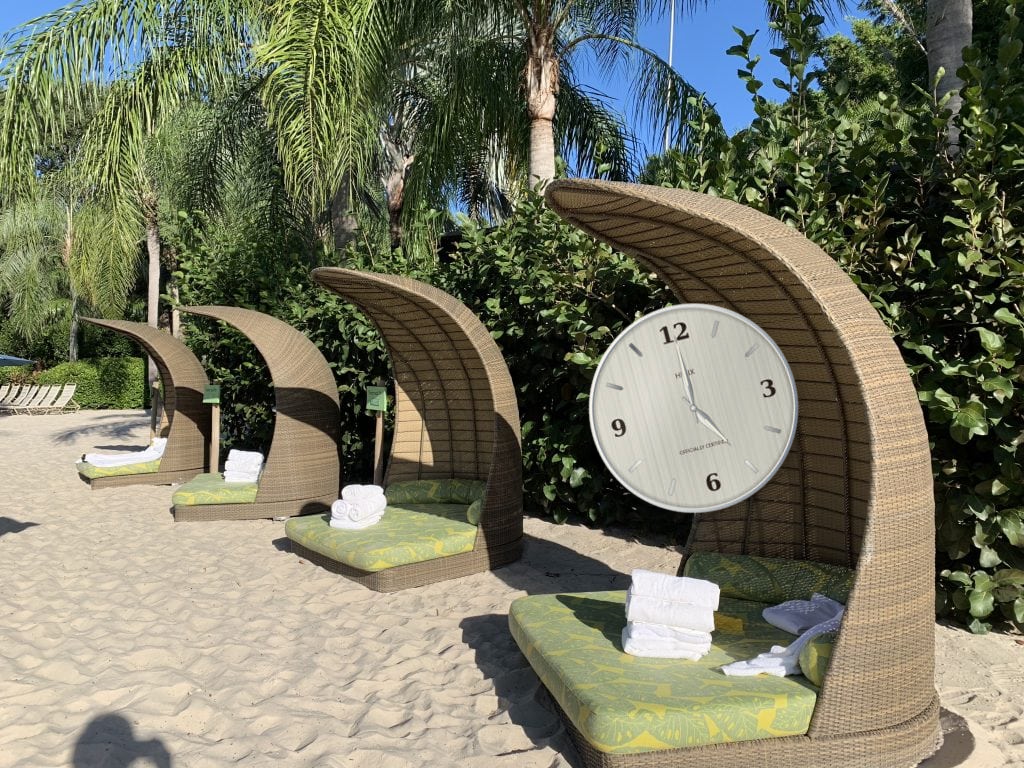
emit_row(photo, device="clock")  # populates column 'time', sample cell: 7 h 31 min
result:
5 h 00 min
